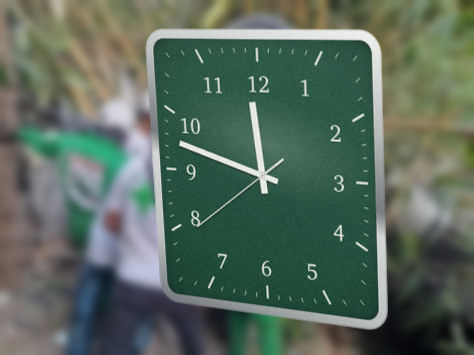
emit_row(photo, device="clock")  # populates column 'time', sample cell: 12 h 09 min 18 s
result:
11 h 47 min 39 s
